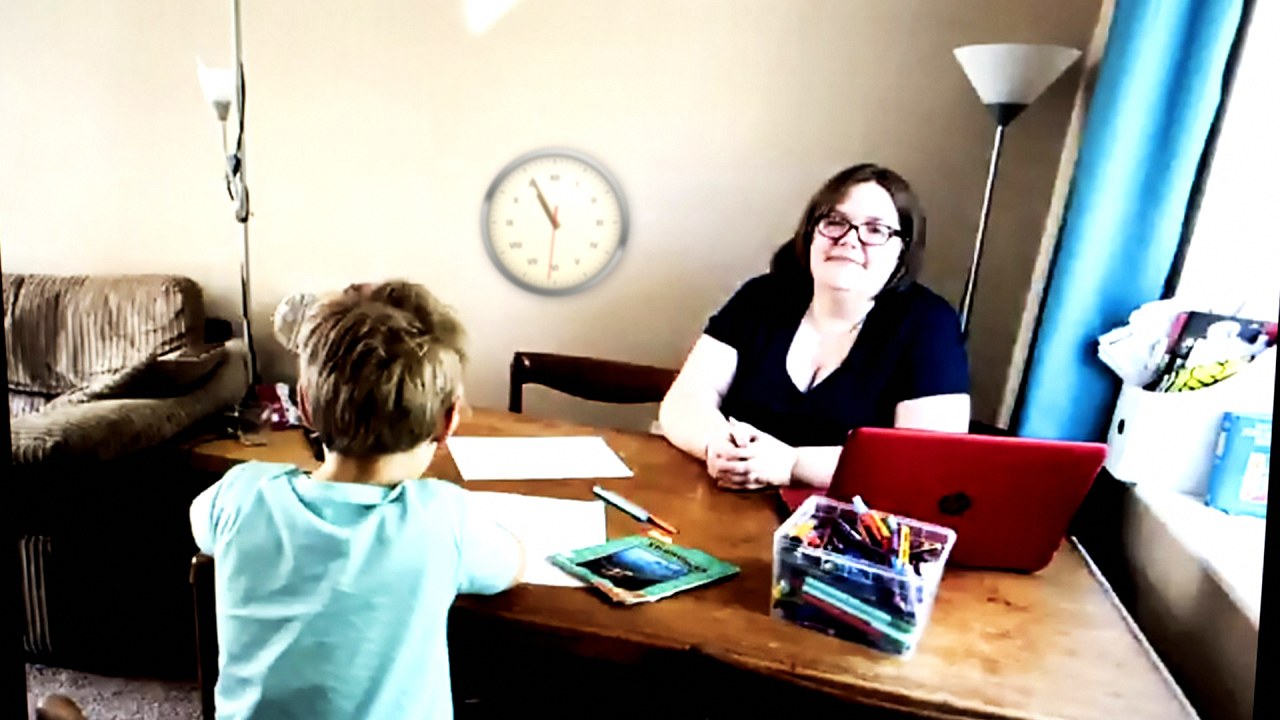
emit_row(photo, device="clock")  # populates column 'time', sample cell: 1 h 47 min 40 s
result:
10 h 55 min 31 s
